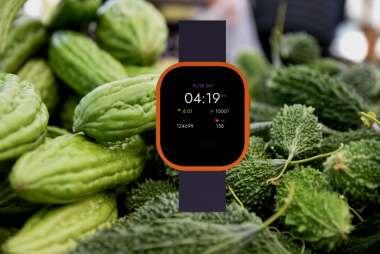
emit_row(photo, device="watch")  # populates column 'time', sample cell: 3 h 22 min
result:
4 h 19 min
